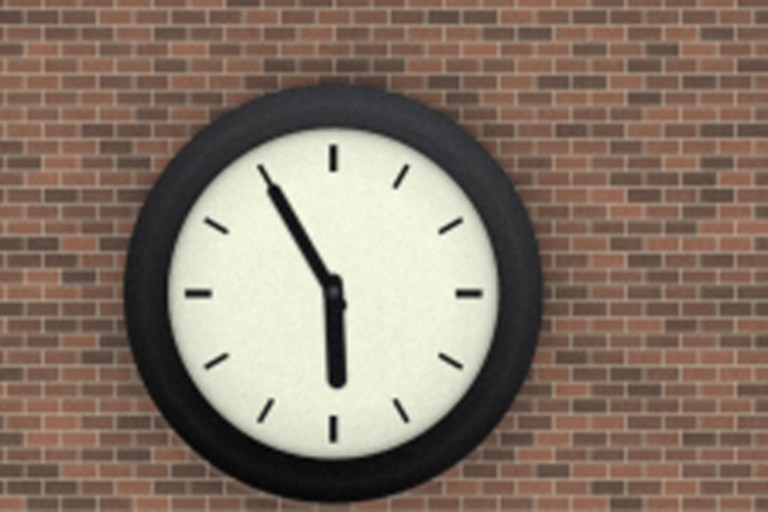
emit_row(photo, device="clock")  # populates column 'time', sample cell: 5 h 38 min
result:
5 h 55 min
